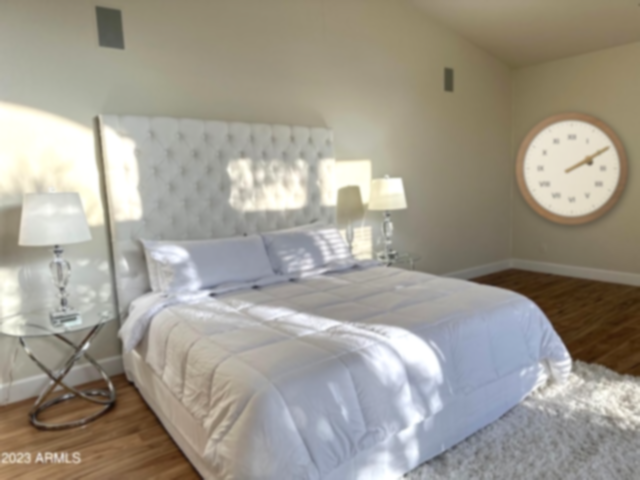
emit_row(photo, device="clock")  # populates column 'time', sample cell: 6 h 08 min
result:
2 h 10 min
